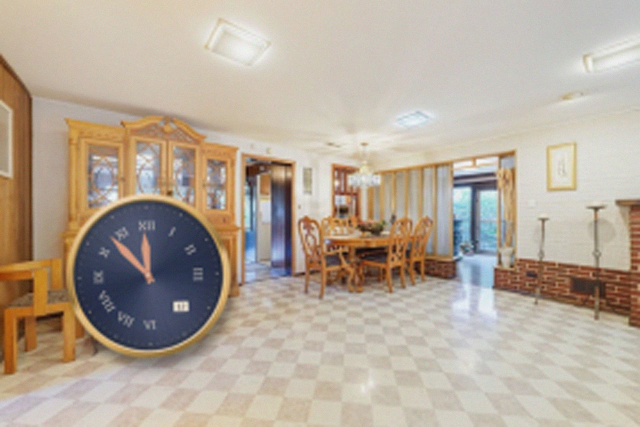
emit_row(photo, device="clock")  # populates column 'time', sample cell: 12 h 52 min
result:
11 h 53 min
